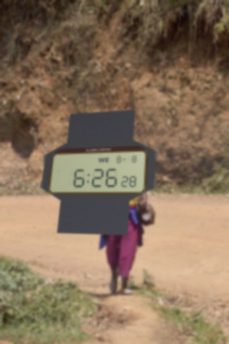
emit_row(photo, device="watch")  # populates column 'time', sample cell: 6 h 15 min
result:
6 h 26 min
